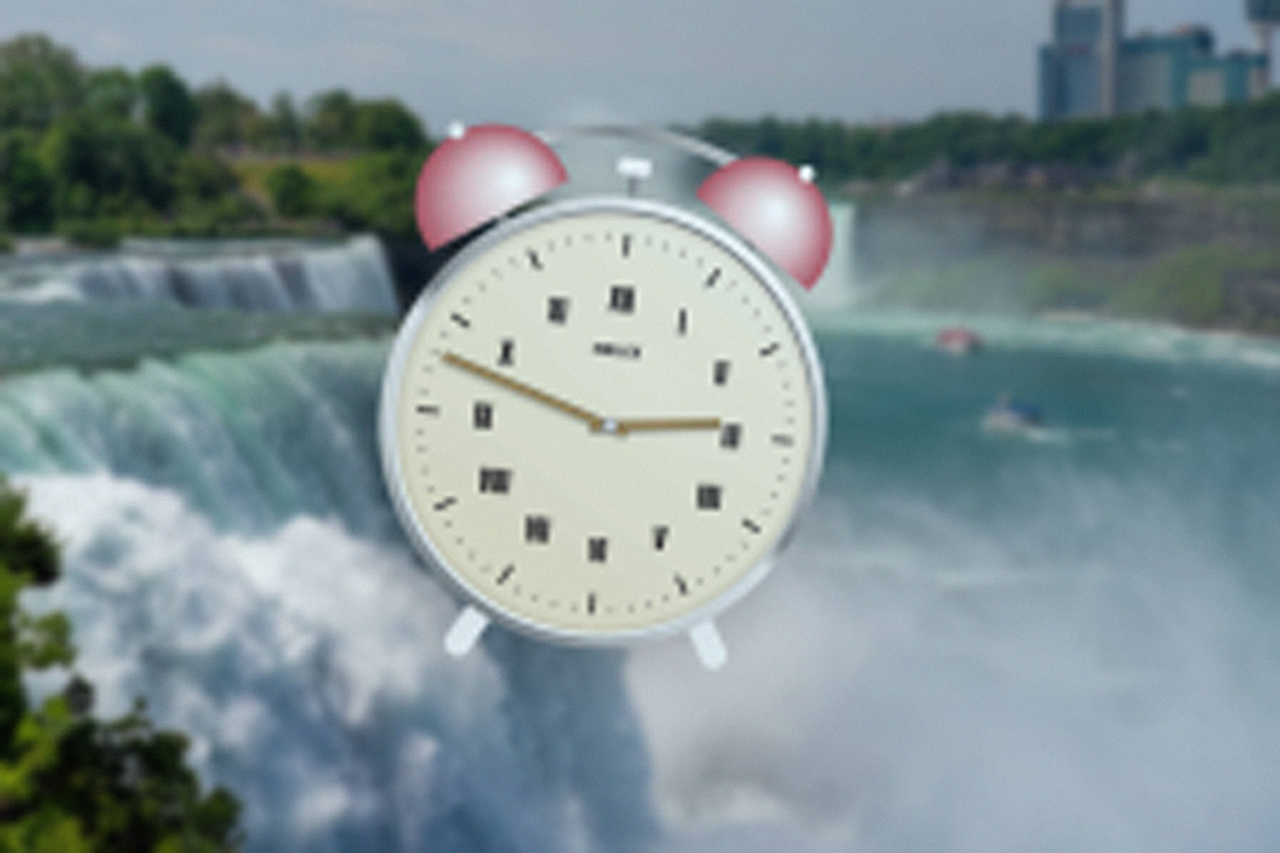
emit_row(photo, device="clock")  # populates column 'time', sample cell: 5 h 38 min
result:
2 h 48 min
